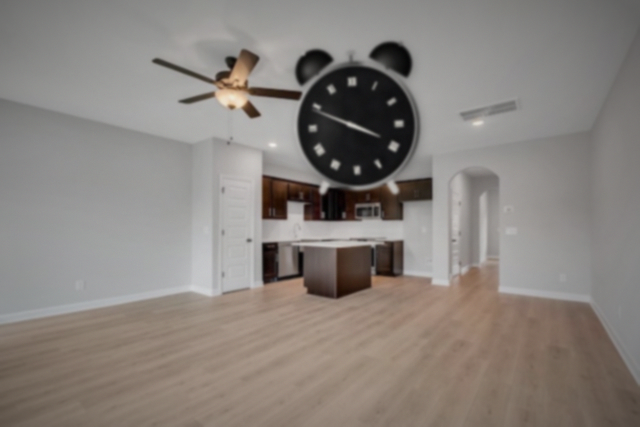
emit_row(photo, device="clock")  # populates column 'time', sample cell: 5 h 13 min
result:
3 h 49 min
